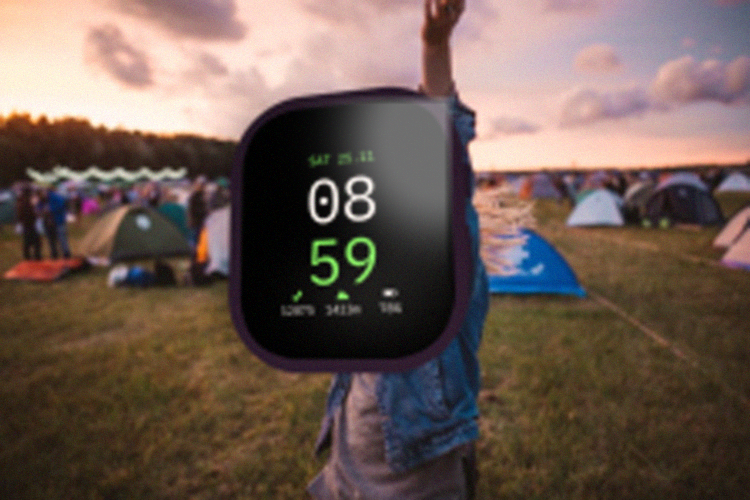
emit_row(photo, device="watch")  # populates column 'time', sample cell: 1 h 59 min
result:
8 h 59 min
